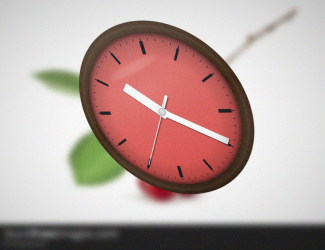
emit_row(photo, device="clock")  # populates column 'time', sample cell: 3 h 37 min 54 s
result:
10 h 19 min 35 s
